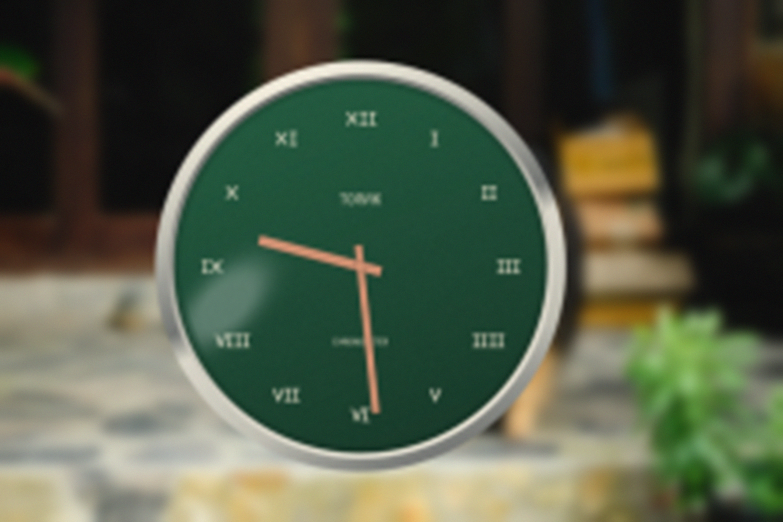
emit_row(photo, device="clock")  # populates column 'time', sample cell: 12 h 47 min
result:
9 h 29 min
